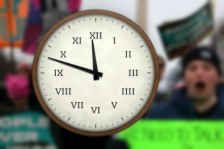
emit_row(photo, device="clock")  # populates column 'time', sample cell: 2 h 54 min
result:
11 h 48 min
